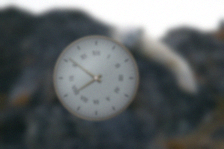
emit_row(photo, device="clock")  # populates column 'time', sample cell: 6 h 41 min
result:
7 h 51 min
